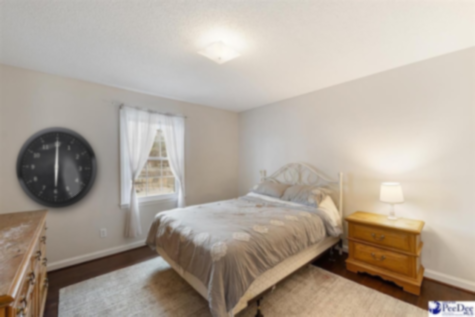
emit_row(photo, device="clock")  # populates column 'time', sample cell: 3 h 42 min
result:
6 h 00 min
